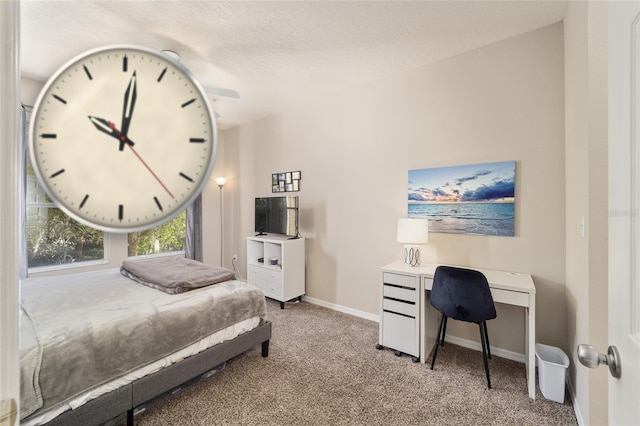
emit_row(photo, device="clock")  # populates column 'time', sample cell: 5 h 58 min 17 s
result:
10 h 01 min 23 s
